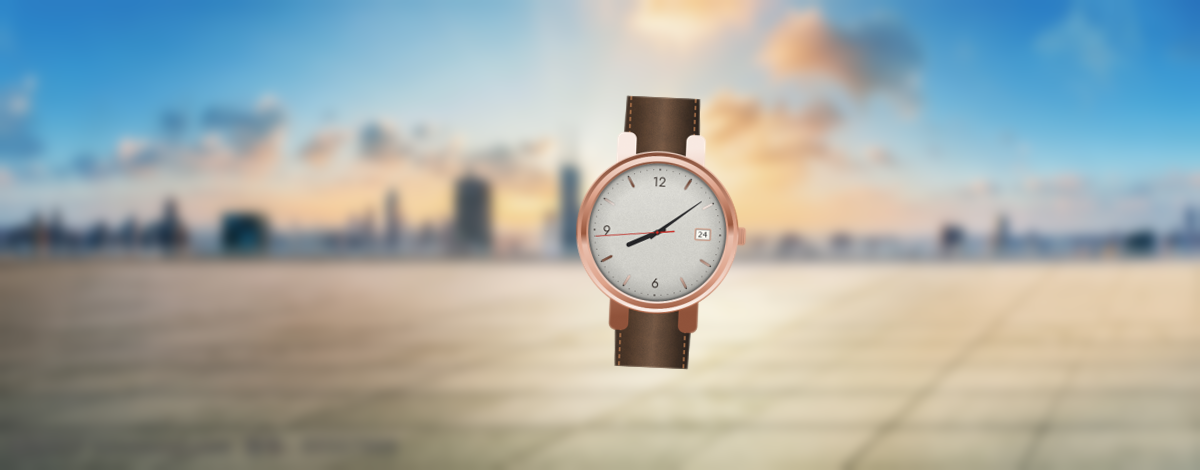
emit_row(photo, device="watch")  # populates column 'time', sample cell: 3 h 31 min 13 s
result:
8 h 08 min 44 s
